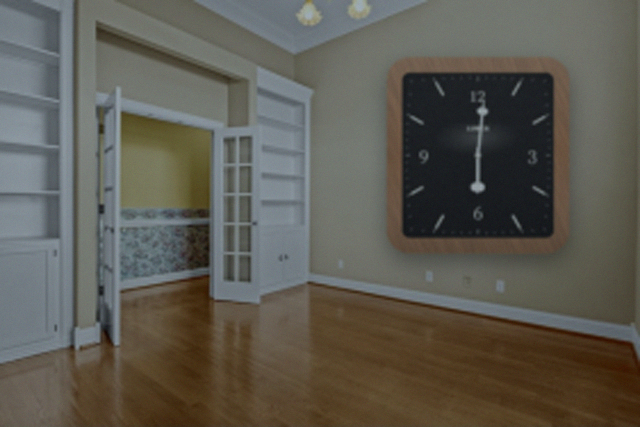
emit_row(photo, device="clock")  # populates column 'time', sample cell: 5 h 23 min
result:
6 h 01 min
